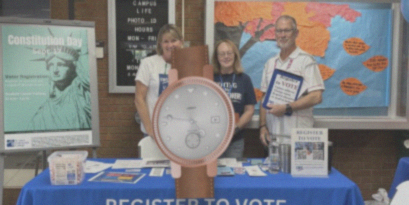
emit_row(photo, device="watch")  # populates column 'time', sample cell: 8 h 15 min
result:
4 h 47 min
